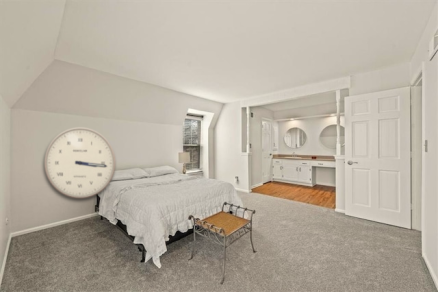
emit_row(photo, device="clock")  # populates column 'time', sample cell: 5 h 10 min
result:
3 h 16 min
